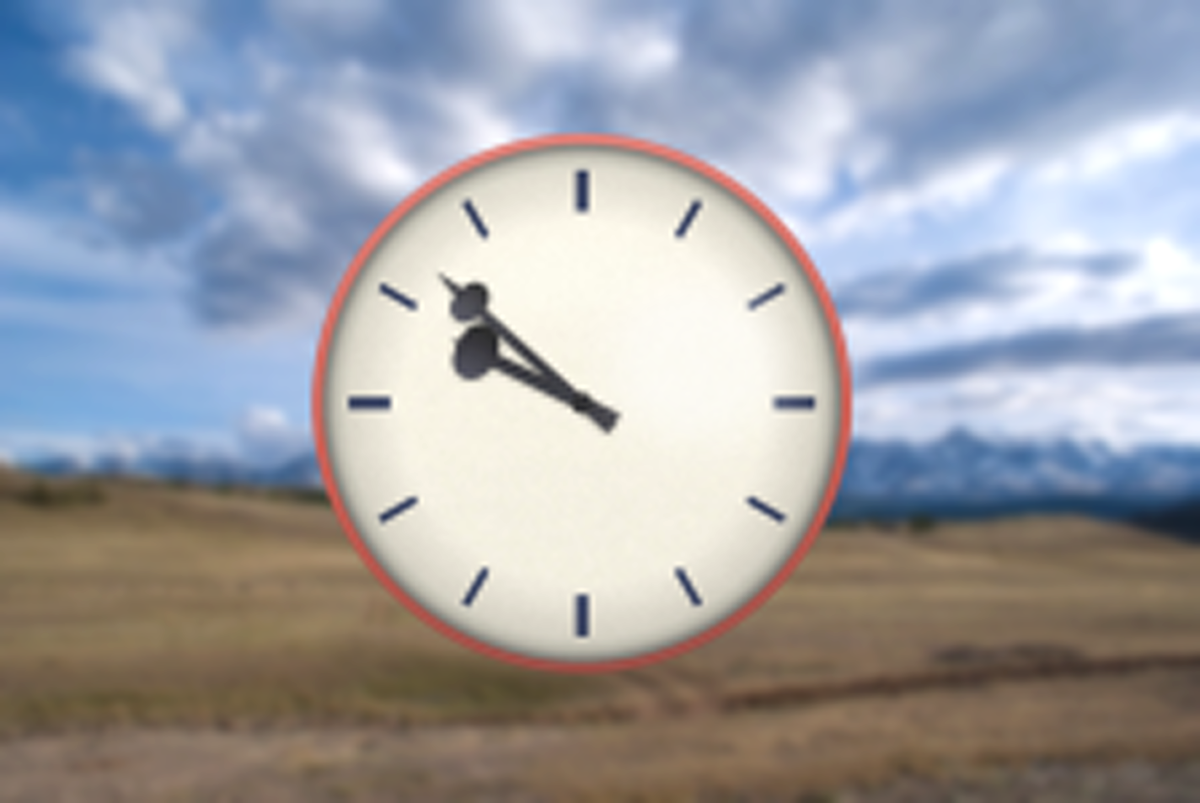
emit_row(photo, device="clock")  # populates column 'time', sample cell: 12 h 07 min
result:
9 h 52 min
